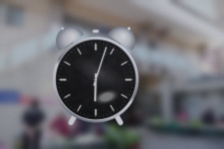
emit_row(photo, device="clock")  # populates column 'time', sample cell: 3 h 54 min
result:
6 h 03 min
